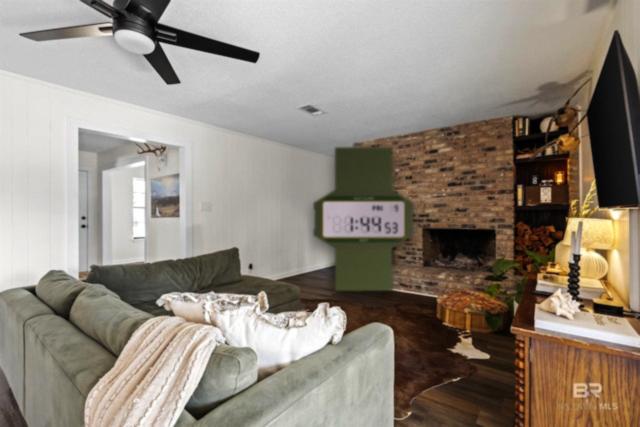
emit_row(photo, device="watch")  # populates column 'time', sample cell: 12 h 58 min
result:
1 h 44 min
